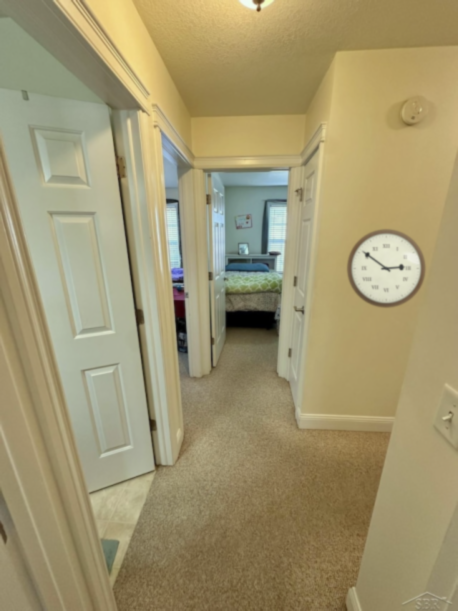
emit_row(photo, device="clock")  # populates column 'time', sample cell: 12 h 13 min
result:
2 h 51 min
